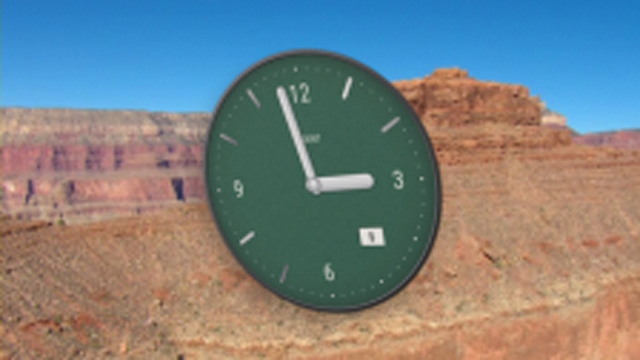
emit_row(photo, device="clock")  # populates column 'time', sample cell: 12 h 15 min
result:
2 h 58 min
